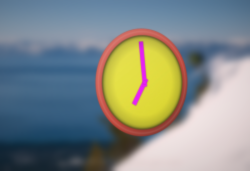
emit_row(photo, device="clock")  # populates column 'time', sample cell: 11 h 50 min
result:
6 h 59 min
